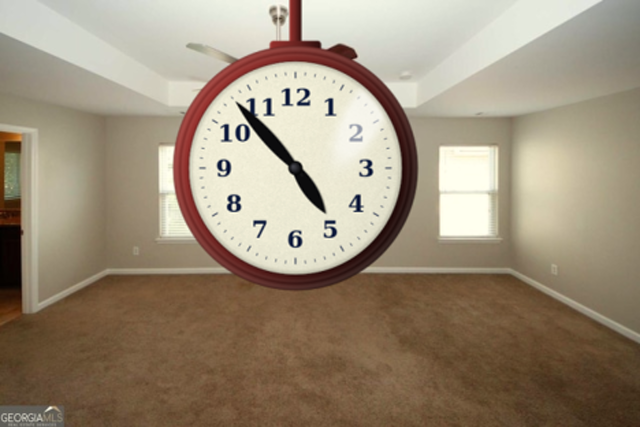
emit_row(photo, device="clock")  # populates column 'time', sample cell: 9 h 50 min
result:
4 h 53 min
